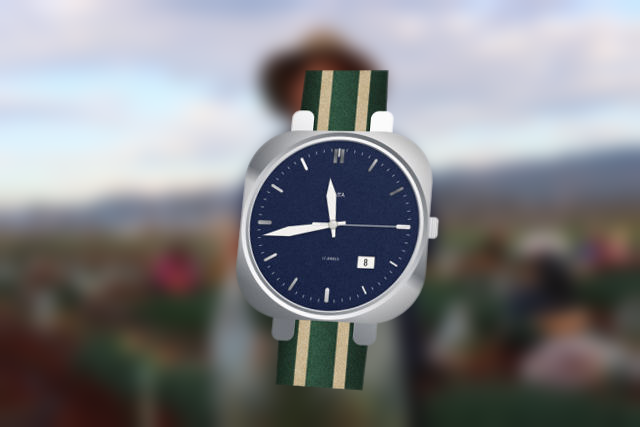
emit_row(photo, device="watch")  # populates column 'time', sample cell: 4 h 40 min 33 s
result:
11 h 43 min 15 s
